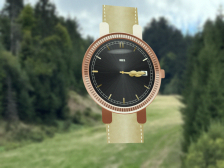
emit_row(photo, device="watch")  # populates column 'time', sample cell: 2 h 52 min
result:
3 h 15 min
